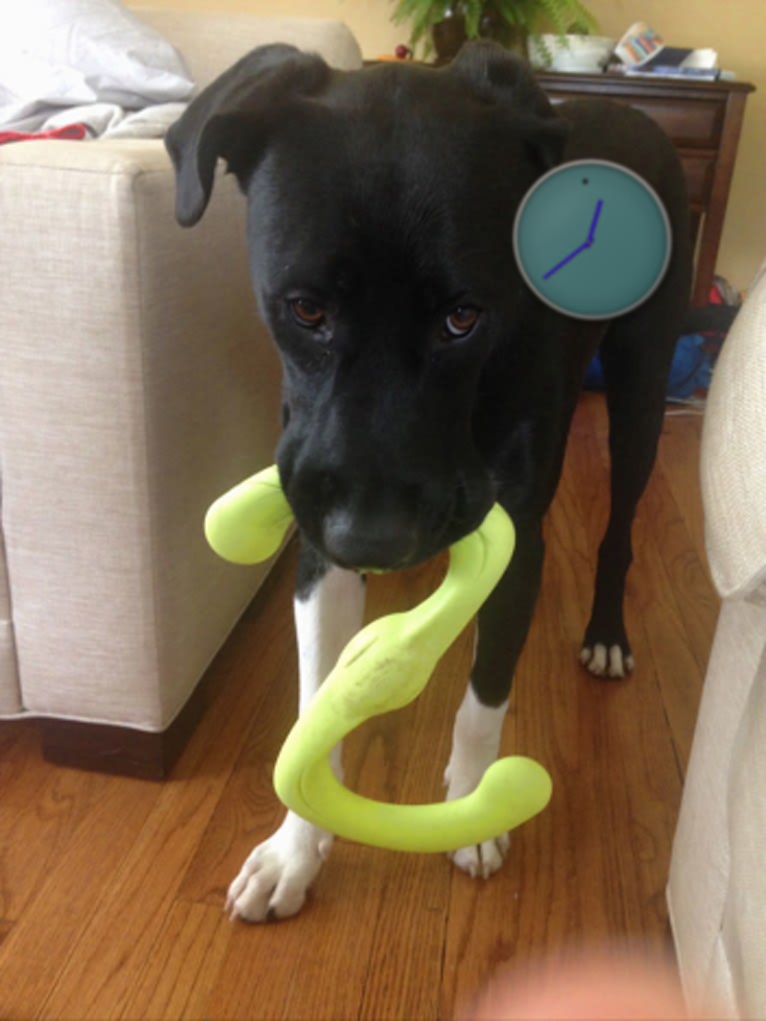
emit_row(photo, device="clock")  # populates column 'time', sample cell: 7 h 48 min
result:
12 h 39 min
